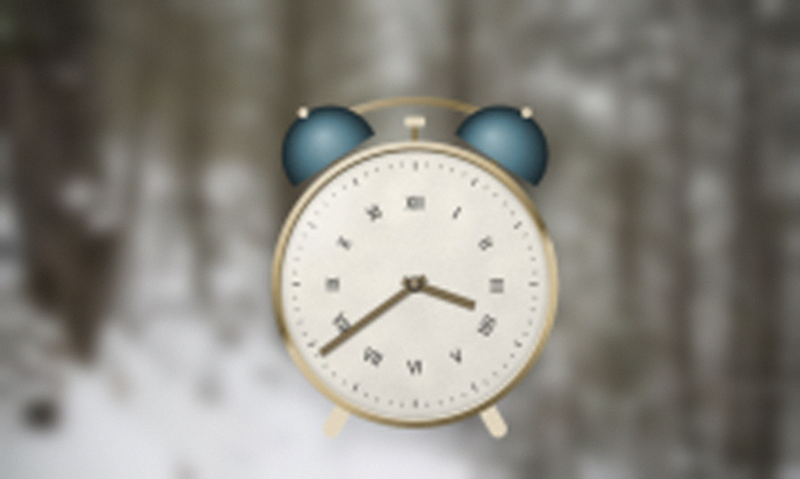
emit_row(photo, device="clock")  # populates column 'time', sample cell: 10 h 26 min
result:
3 h 39 min
